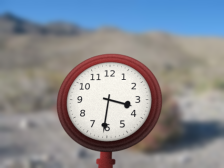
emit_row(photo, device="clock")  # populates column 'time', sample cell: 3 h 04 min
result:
3 h 31 min
